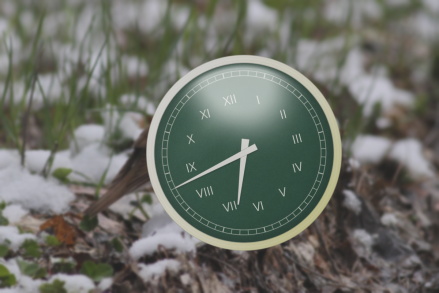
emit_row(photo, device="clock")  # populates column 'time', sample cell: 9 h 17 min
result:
6 h 43 min
